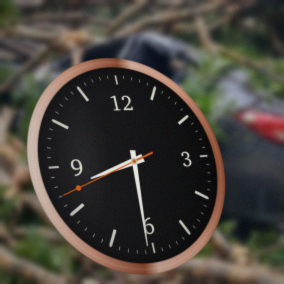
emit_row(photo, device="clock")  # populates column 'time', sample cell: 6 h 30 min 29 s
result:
8 h 30 min 42 s
